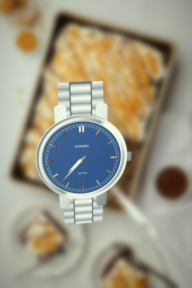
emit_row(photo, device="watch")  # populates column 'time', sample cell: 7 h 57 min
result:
7 h 37 min
